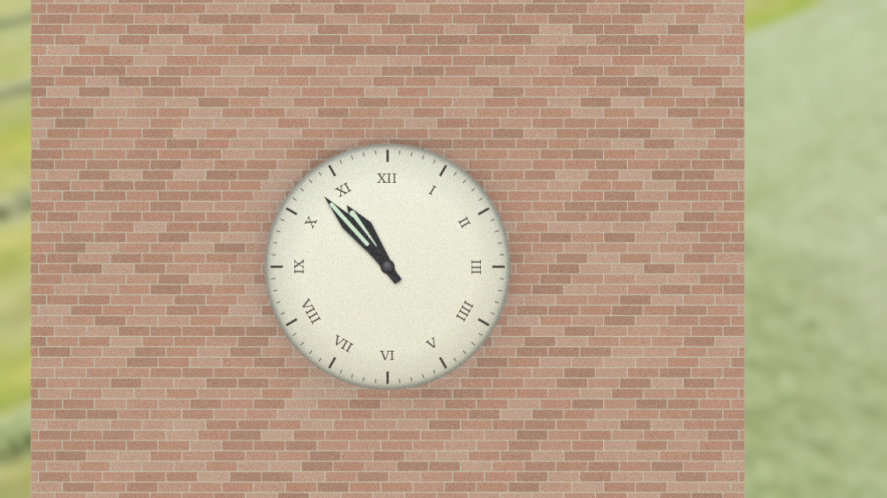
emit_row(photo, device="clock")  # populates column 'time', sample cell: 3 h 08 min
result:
10 h 53 min
